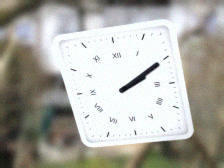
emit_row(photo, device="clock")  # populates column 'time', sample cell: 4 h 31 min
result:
2 h 10 min
